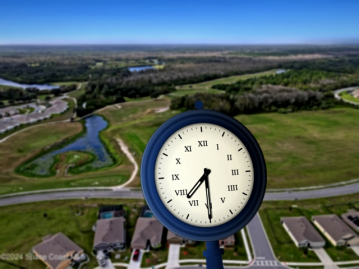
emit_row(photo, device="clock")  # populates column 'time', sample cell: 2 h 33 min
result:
7 h 30 min
